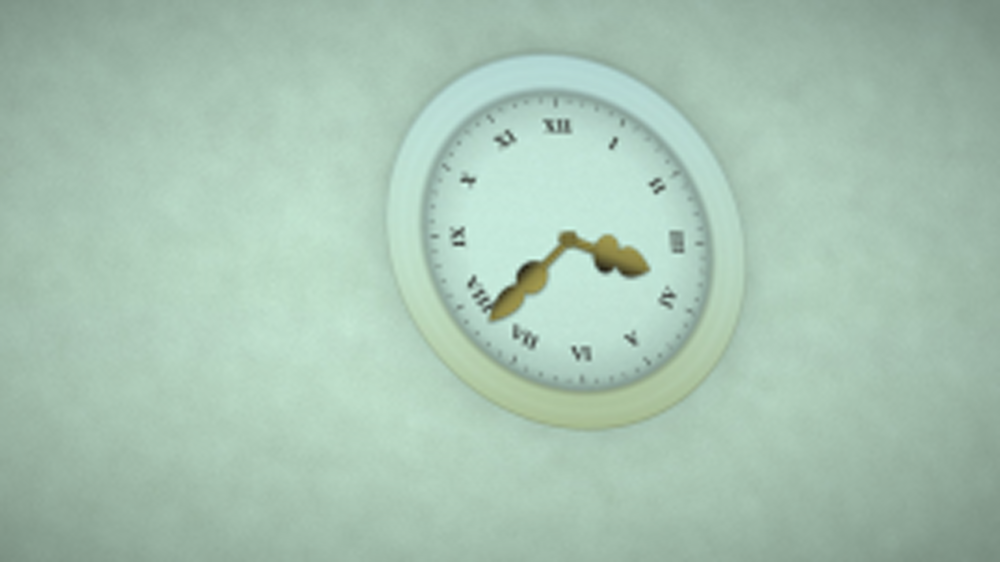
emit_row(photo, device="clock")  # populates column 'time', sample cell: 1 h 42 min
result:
3 h 38 min
